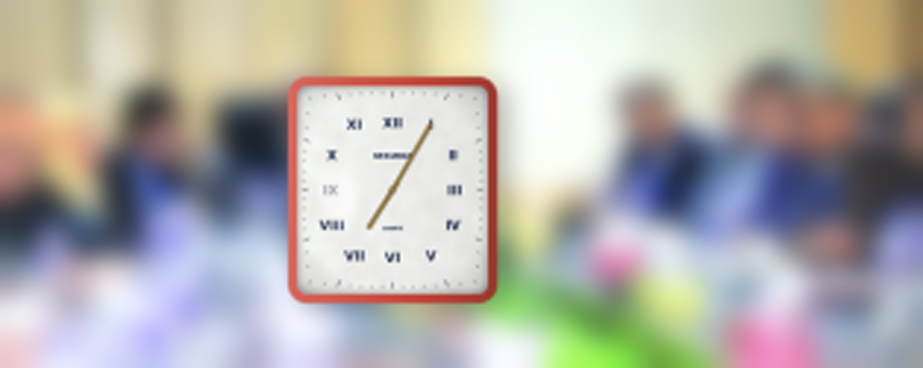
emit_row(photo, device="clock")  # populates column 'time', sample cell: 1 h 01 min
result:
7 h 05 min
